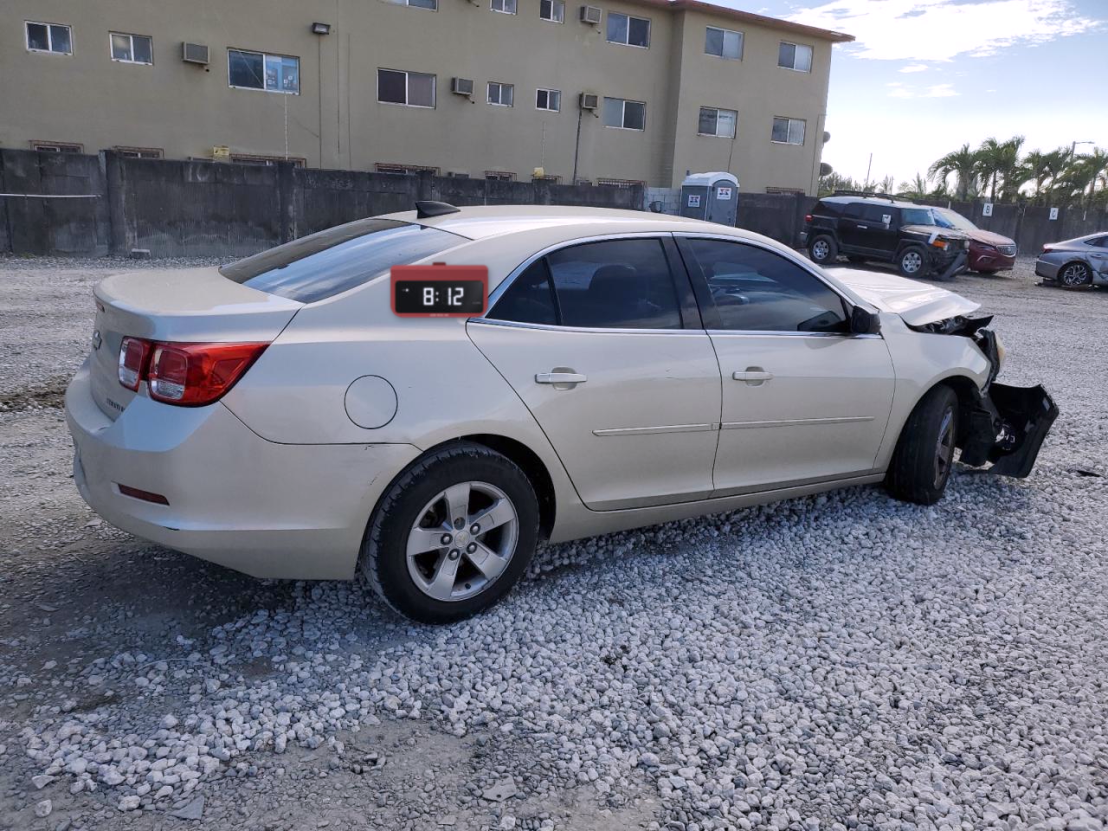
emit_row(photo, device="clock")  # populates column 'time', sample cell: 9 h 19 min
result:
8 h 12 min
